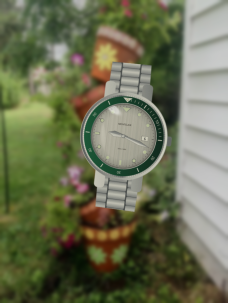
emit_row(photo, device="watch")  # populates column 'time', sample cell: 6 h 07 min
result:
9 h 18 min
